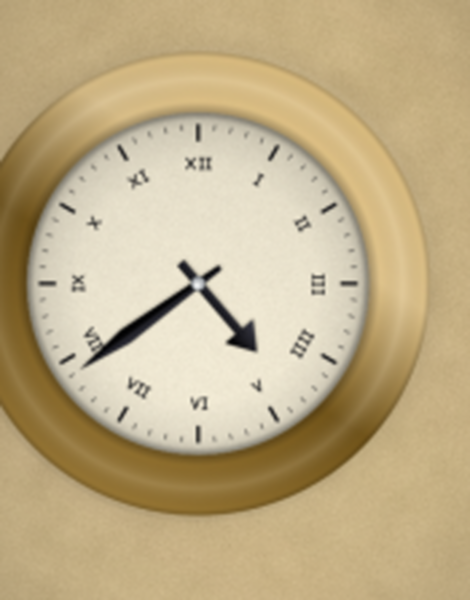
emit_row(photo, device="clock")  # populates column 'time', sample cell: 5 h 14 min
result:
4 h 39 min
